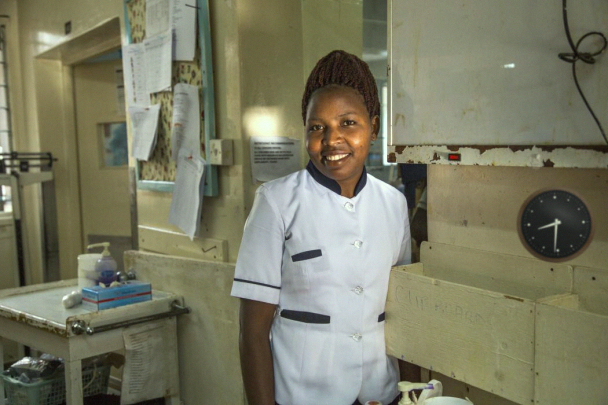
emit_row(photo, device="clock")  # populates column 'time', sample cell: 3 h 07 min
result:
8 h 31 min
